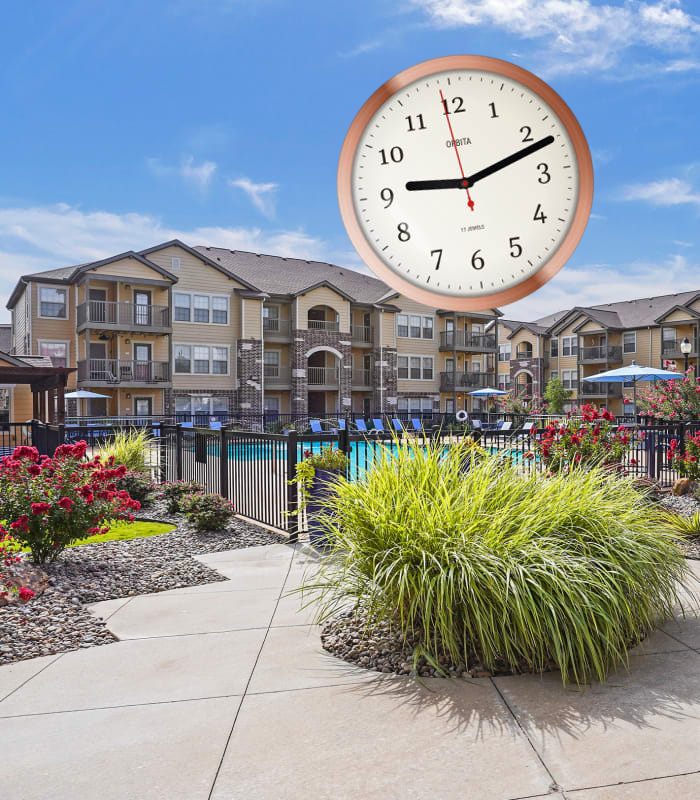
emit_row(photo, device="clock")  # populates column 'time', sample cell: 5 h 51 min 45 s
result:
9 h 11 min 59 s
